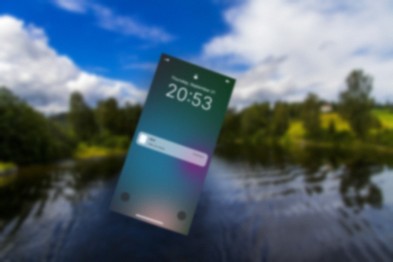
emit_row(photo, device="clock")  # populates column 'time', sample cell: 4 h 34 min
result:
20 h 53 min
